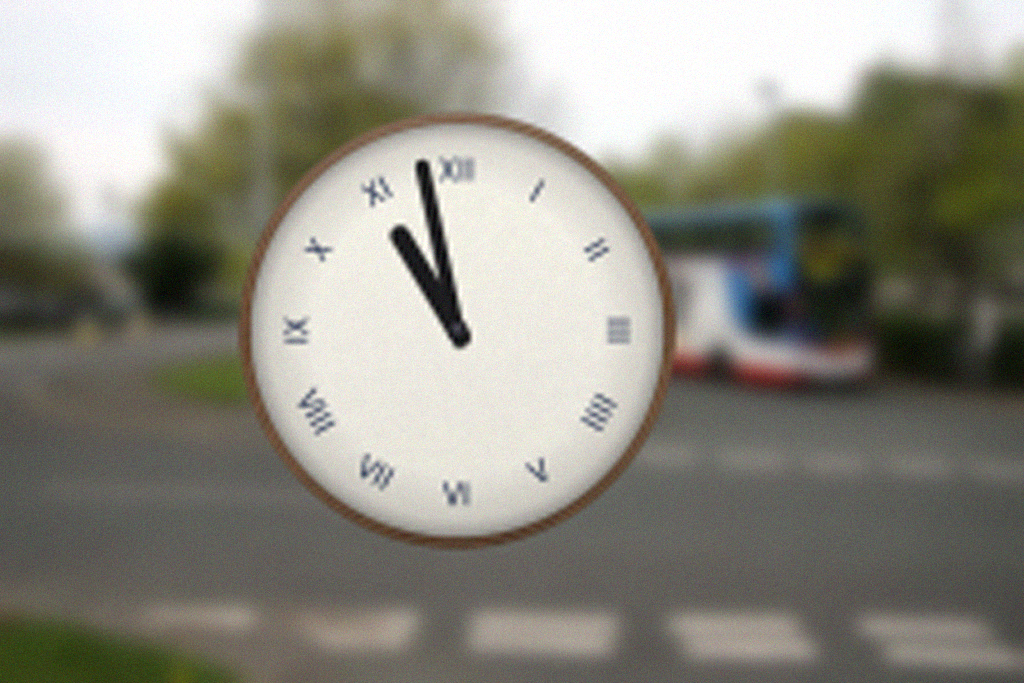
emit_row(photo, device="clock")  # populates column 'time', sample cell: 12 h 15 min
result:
10 h 58 min
